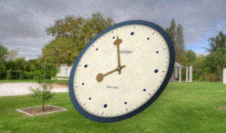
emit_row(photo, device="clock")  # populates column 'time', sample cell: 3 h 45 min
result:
7 h 56 min
